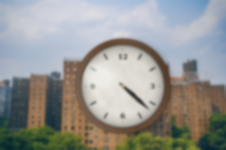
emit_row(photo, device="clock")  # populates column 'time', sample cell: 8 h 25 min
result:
4 h 22 min
